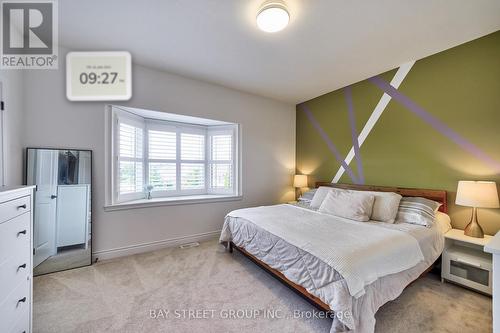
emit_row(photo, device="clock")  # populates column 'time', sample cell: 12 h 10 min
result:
9 h 27 min
